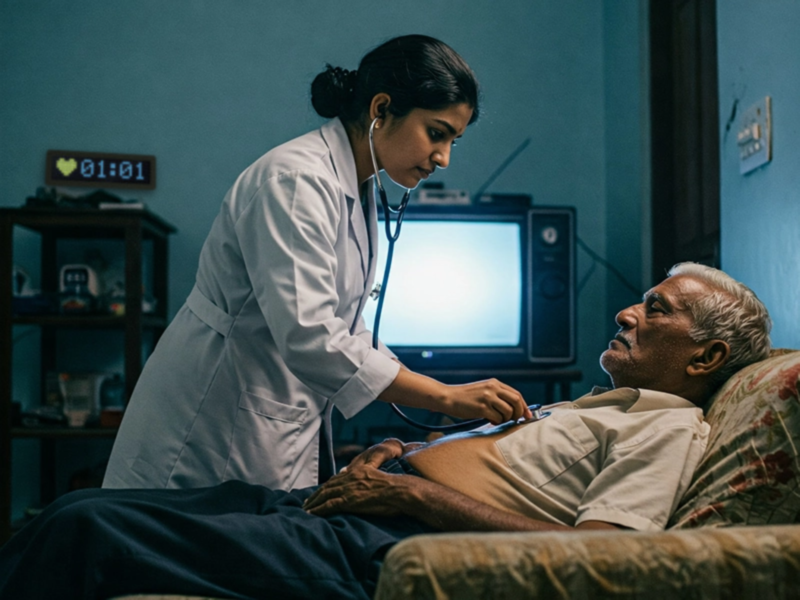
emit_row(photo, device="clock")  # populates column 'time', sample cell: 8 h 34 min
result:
1 h 01 min
